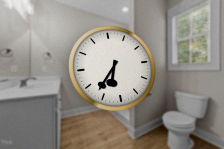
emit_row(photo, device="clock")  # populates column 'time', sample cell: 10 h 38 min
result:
6 h 37 min
